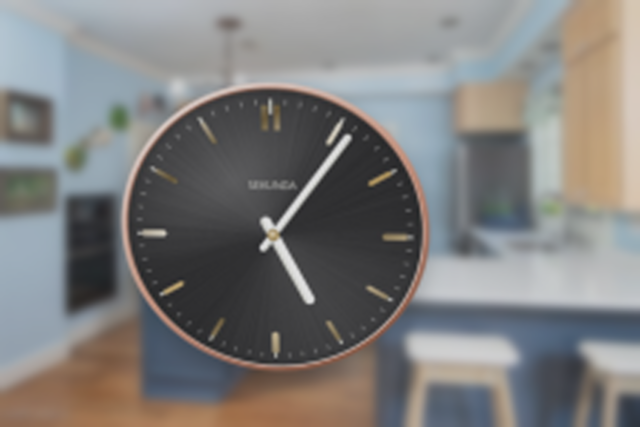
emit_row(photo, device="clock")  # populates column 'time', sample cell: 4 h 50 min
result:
5 h 06 min
